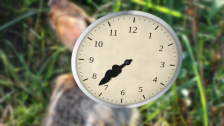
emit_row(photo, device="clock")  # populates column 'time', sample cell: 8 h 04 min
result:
7 h 37 min
